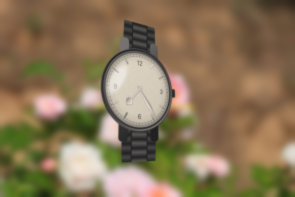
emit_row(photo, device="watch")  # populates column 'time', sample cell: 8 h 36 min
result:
7 h 24 min
